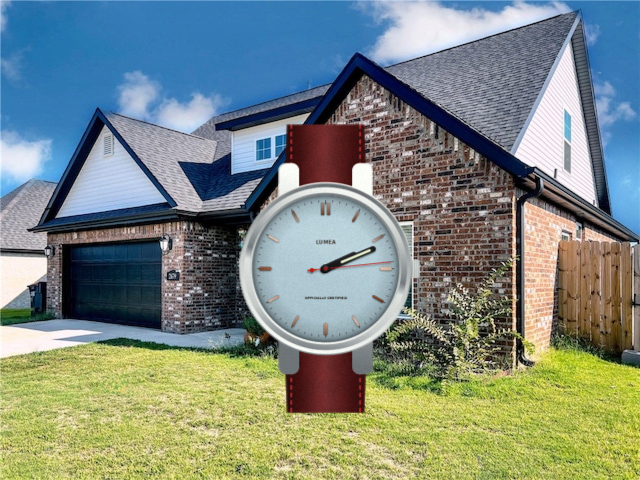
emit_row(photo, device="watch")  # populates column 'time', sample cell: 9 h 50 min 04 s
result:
2 h 11 min 14 s
